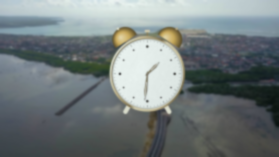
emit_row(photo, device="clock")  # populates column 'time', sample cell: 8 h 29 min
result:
1 h 31 min
